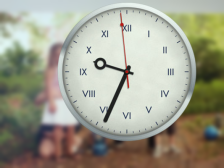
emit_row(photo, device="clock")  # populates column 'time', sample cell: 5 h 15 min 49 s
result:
9 h 33 min 59 s
